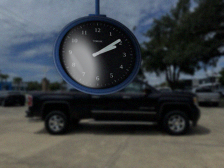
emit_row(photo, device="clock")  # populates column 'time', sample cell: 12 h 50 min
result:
2 h 09 min
